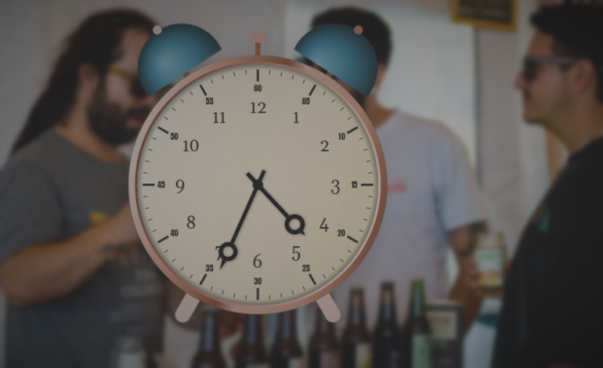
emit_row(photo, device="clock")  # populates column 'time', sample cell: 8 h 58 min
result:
4 h 34 min
